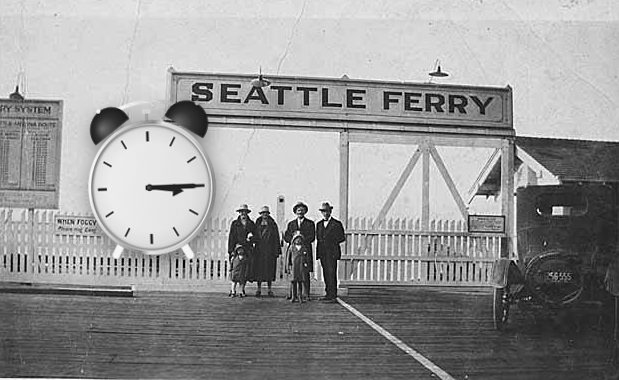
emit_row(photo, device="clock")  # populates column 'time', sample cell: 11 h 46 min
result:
3 h 15 min
